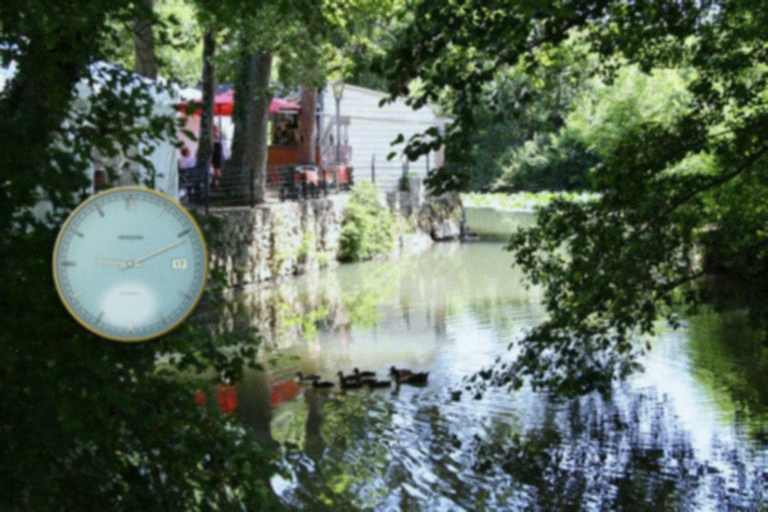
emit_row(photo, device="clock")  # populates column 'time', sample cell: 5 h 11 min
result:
9 h 11 min
